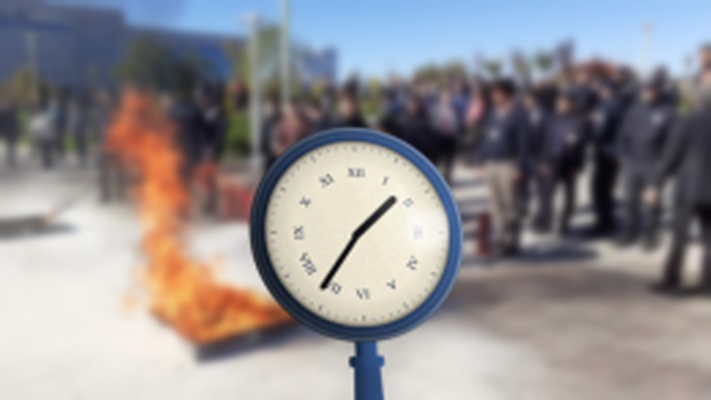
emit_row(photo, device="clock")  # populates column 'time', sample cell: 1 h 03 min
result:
1 h 36 min
